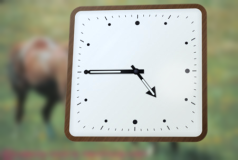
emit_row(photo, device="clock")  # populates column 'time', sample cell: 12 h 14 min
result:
4 h 45 min
